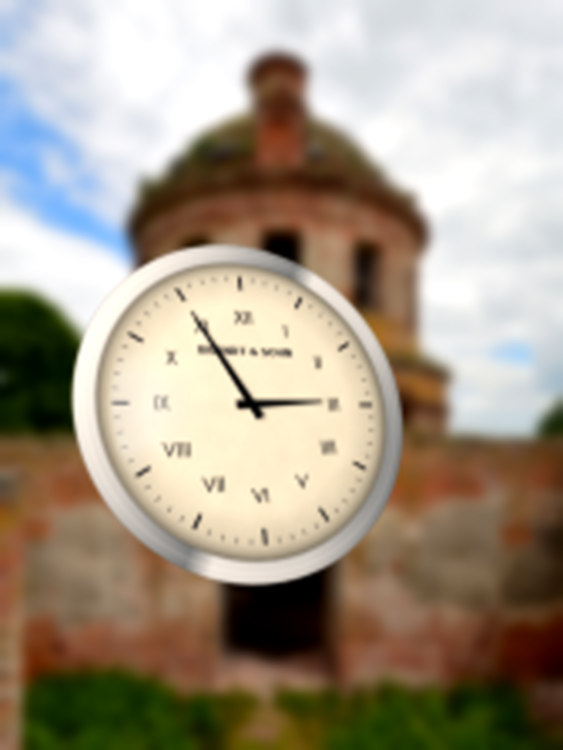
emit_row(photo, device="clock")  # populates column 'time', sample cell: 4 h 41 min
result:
2 h 55 min
